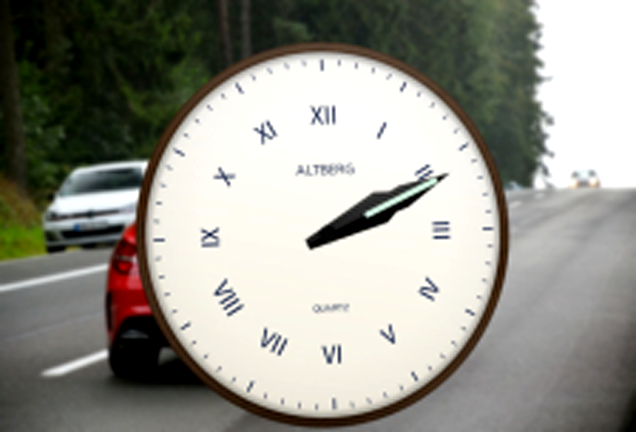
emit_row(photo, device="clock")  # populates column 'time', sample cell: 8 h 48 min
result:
2 h 11 min
